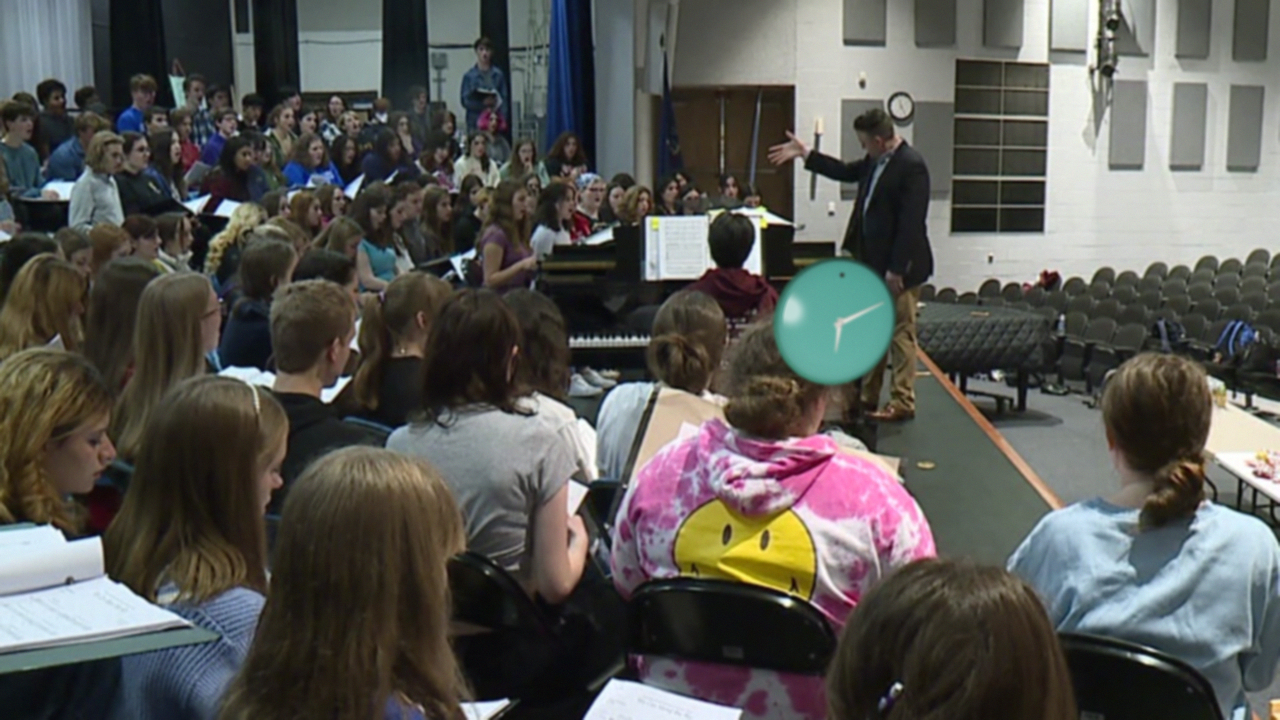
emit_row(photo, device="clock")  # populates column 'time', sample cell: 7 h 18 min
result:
6 h 11 min
